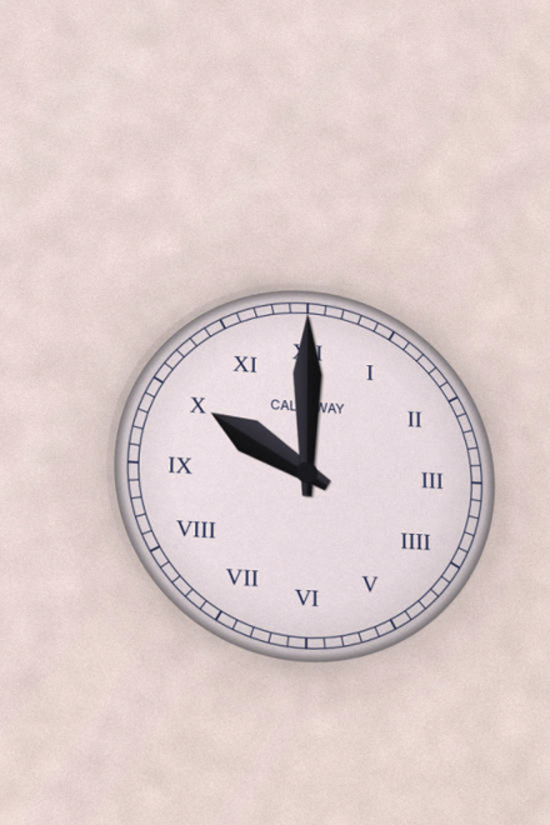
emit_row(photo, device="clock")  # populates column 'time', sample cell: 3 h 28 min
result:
10 h 00 min
